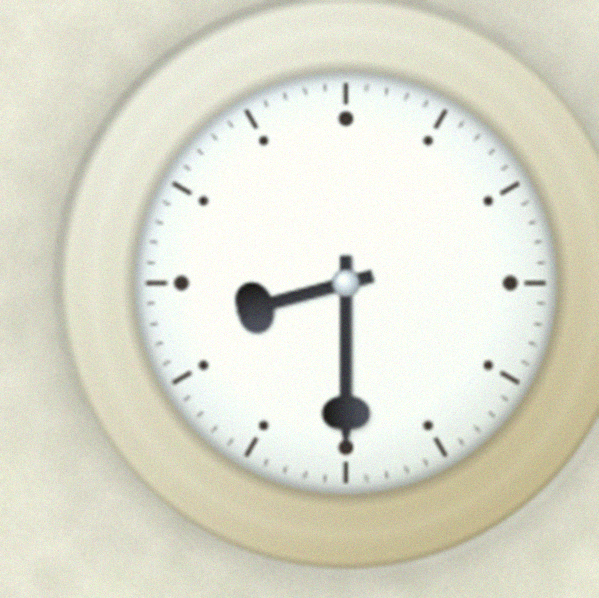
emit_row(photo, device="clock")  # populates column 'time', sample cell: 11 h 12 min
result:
8 h 30 min
